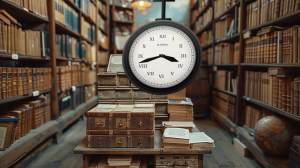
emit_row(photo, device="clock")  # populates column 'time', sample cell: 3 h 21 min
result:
3 h 42 min
